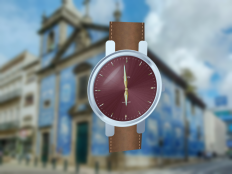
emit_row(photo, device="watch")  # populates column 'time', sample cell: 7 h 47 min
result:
5 h 59 min
